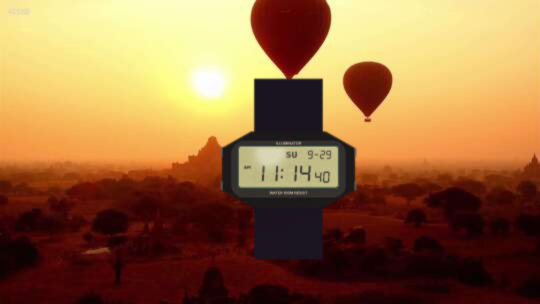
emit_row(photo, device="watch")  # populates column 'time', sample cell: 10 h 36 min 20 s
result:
11 h 14 min 40 s
